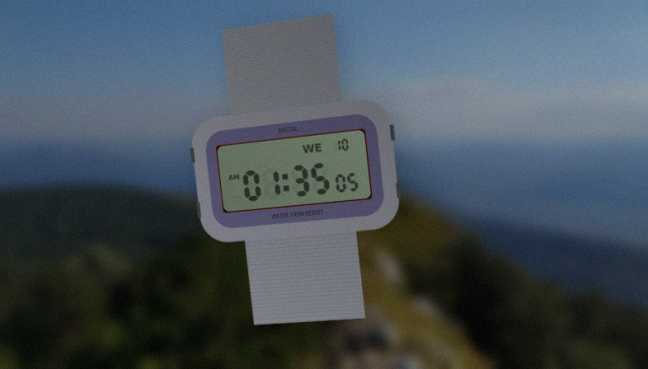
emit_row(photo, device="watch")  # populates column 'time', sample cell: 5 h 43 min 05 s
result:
1 h 35 min 05 s
